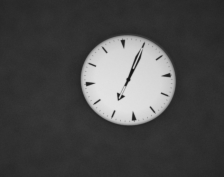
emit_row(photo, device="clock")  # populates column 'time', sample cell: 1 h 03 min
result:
7 h 05 min
